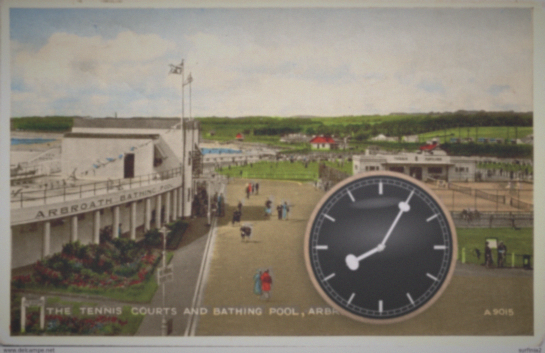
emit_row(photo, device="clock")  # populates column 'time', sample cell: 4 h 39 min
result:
8 h 05 min
